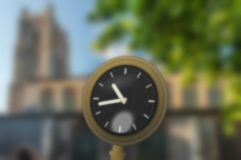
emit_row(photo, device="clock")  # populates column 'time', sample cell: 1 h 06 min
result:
10 h 43 min
